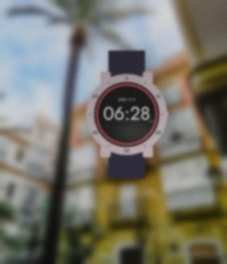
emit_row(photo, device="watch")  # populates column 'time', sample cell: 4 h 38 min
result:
6 h 28 min
